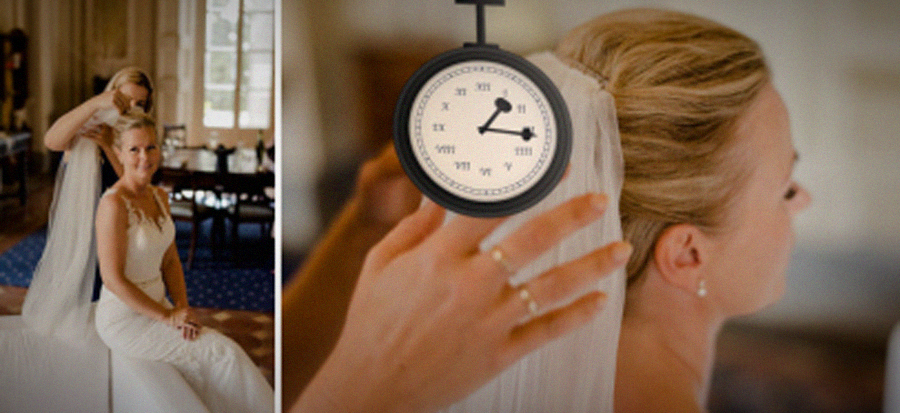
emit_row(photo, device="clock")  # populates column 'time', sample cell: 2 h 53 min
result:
1 h 16 min
